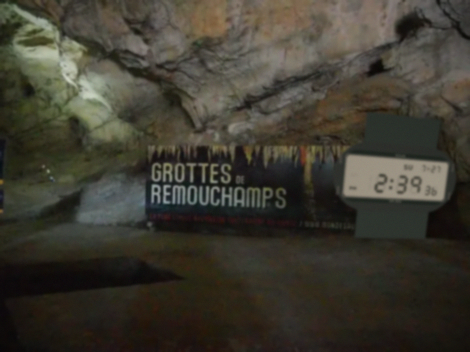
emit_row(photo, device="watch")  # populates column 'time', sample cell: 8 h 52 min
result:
2 h 39 min
